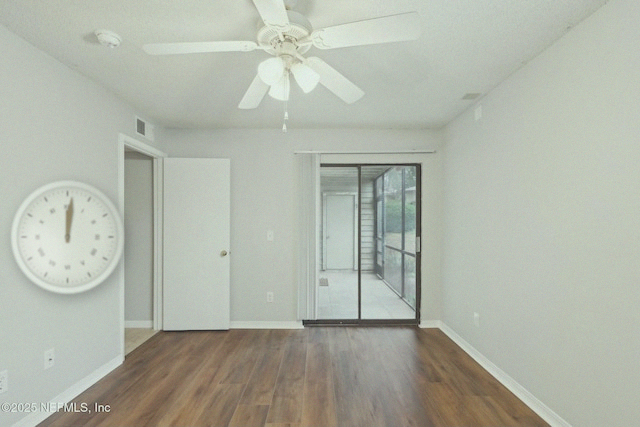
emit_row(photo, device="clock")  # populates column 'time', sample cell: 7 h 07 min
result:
12 h 01 min
